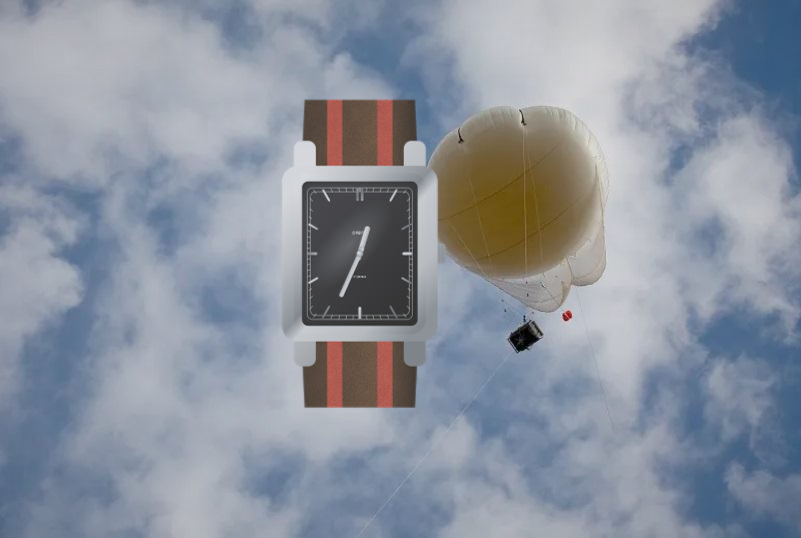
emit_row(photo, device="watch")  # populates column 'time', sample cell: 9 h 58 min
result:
12 h 34 min
